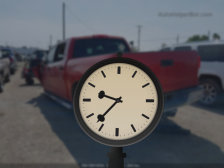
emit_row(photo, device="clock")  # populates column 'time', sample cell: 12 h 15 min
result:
9 h 37 min
